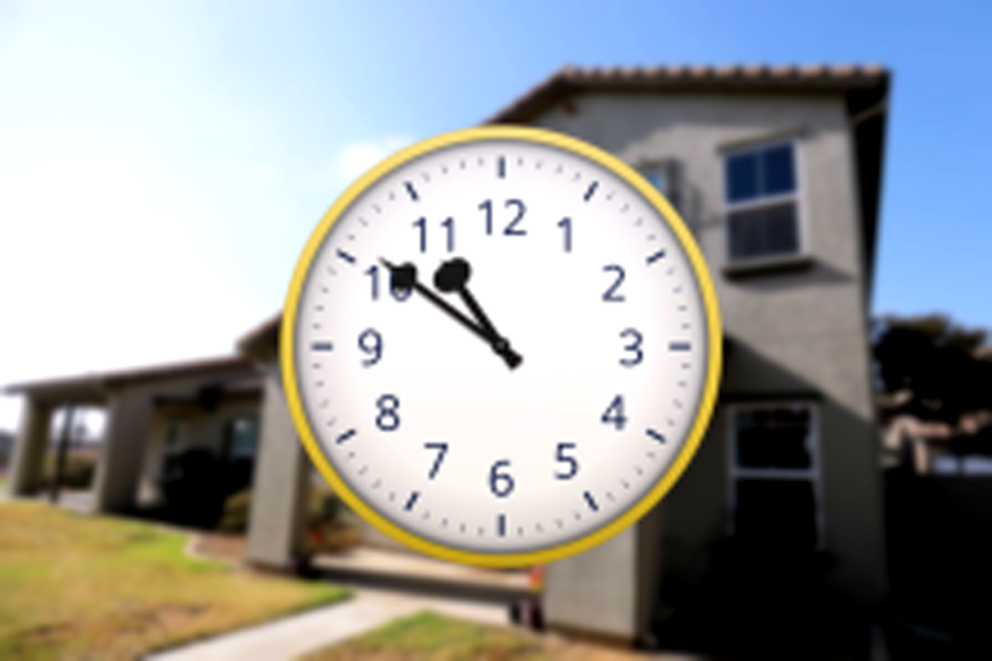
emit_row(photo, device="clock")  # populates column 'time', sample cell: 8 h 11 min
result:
10 h 51 min
